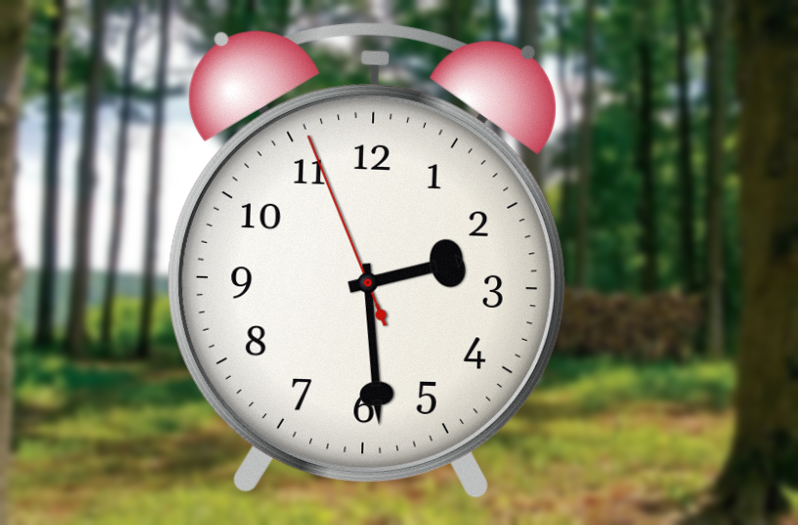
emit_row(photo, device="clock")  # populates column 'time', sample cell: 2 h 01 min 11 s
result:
2 h 28 min 56 s
